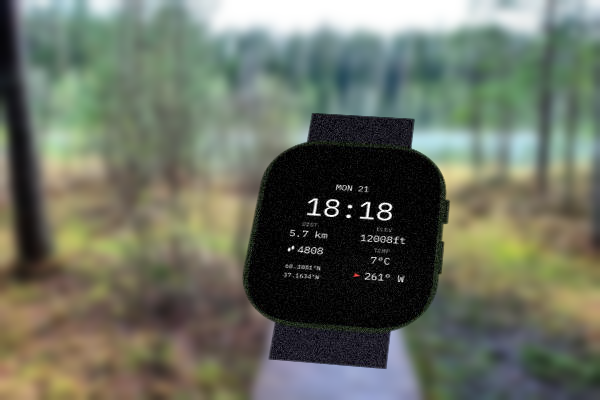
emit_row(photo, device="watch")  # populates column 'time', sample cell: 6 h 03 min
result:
18 h 18 min
